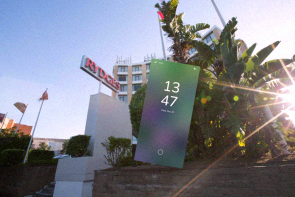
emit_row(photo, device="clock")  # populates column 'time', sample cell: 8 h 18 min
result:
13 h 47 min
